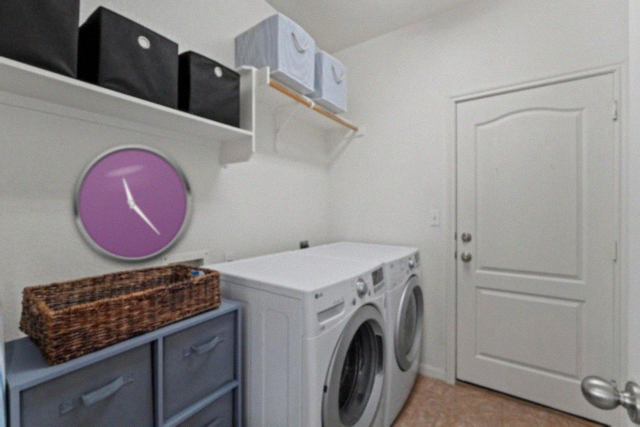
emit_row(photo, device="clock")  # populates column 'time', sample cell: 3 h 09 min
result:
11 h 23 min
